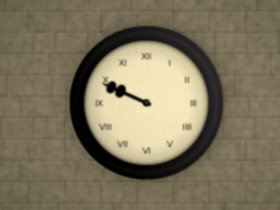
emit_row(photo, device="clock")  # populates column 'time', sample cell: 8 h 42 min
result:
9 h 49 min
